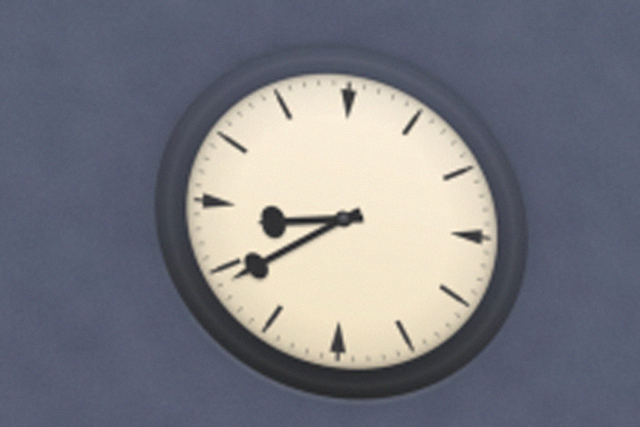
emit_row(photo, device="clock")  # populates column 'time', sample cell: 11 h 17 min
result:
8 h 39 min
